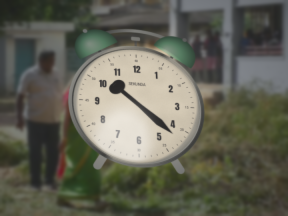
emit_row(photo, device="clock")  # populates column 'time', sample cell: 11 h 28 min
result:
10 h 22 min
